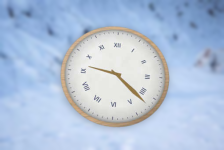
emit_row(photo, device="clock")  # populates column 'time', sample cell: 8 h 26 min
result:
9 h 22 min
